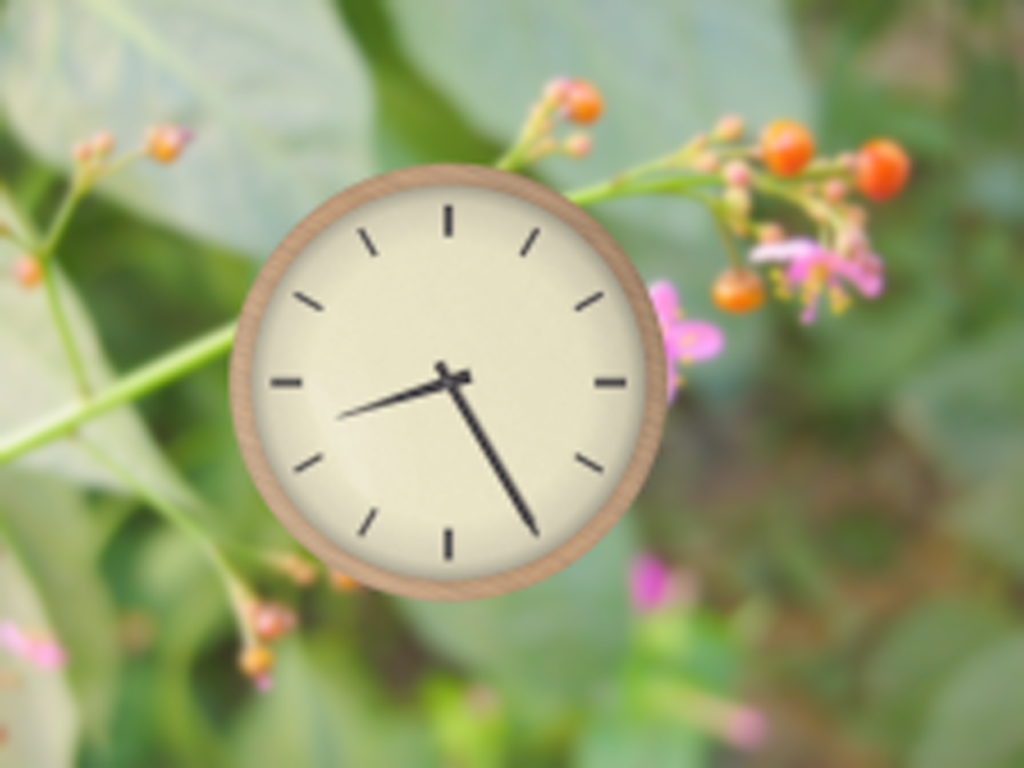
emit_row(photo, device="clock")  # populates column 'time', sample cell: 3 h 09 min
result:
8 h 25 min
